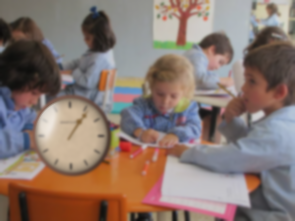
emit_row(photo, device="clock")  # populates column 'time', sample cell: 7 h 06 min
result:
1 h 06 min
